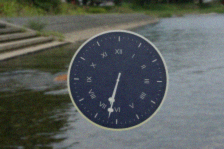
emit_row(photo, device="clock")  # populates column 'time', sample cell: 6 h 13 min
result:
6 h 32 min
